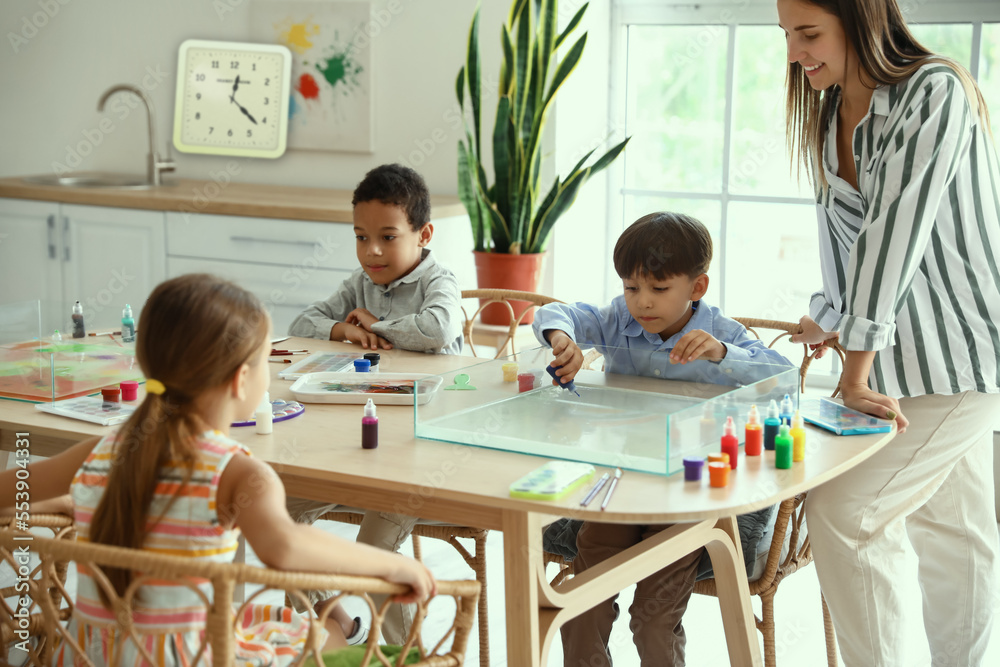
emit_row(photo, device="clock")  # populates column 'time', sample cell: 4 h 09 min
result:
12 h 22 min
